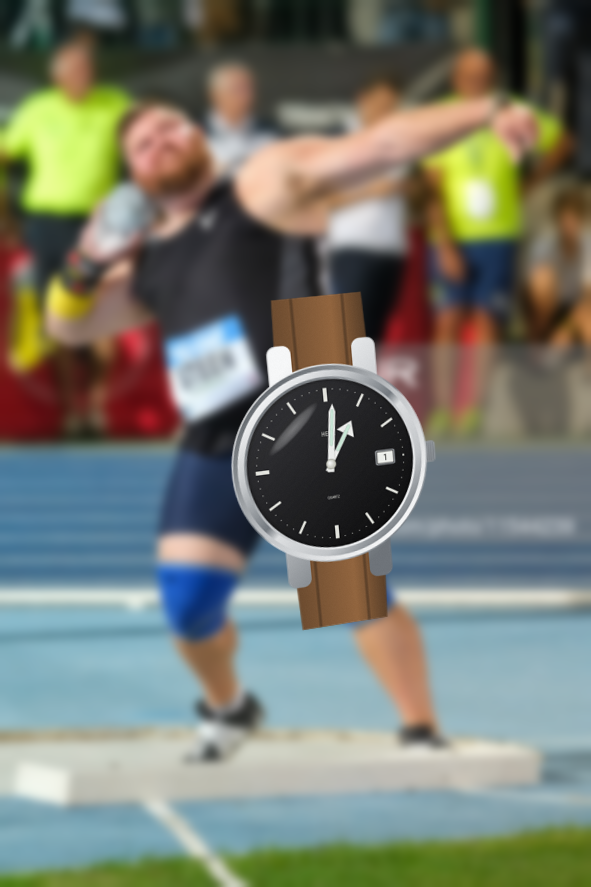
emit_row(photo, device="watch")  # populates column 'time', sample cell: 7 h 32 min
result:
1 h 01 min
